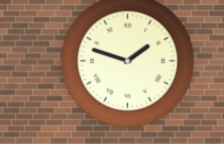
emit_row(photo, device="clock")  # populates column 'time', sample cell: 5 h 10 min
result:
1 h 48 min
